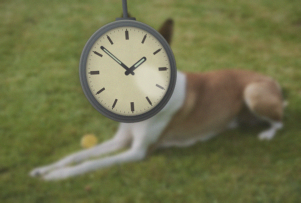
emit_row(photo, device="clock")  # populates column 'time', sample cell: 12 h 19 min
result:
1 h 52 min
